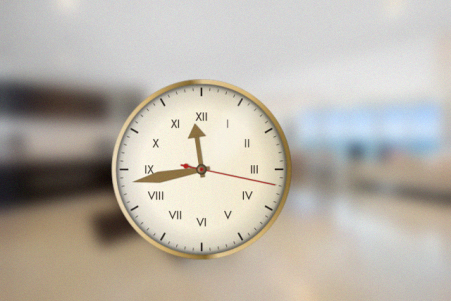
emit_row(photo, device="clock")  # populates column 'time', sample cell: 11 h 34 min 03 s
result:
11 h 43 min 17 s
